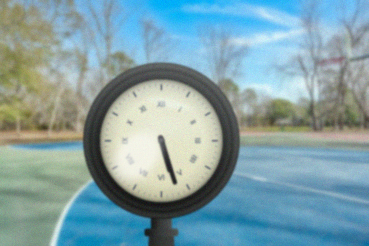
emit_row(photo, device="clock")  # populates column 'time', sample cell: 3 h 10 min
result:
5 h 27 min
